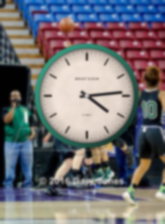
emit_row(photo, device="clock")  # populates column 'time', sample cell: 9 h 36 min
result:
4 h 14 min
